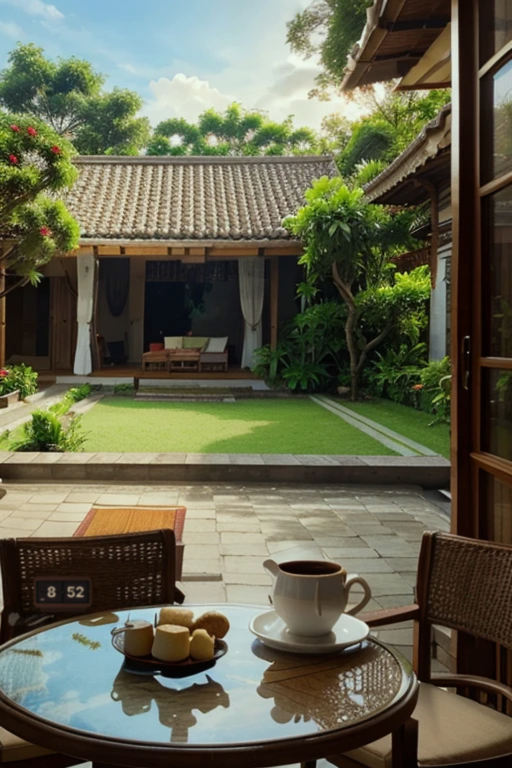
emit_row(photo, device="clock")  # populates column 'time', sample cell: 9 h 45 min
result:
8 h 52 min
